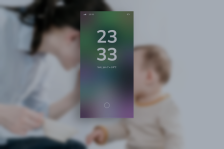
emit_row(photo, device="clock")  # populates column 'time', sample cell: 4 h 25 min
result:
23 h 33 min
